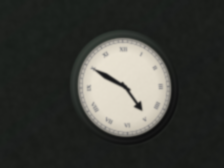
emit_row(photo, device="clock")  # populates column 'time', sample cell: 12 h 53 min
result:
4 h 50 min
